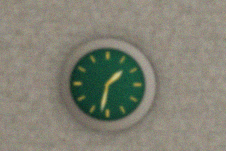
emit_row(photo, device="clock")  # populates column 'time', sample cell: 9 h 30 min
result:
1 h 32 min
